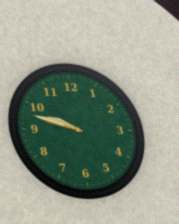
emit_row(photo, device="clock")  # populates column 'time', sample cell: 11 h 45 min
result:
9 h 48 min
